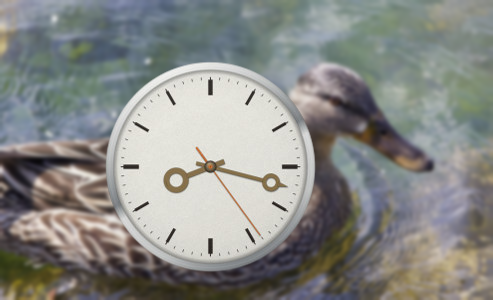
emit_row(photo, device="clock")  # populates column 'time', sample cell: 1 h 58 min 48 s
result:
8 h 17 min 24 s
